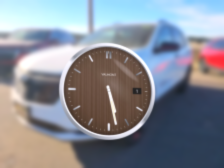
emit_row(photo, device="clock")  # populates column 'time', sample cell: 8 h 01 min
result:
5 h 28 min
